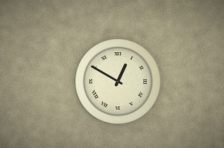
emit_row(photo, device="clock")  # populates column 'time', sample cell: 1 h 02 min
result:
12 h 50 min
